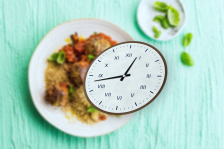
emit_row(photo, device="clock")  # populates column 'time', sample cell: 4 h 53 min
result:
12 h 43 min
